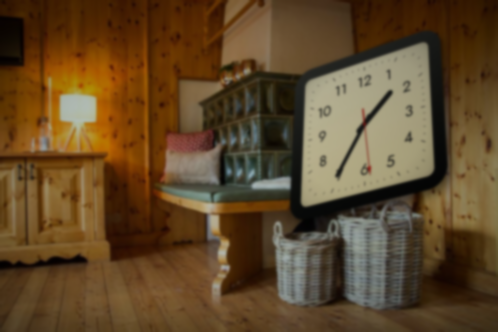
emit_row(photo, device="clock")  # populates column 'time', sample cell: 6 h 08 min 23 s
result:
1 h 35 min 29 s
